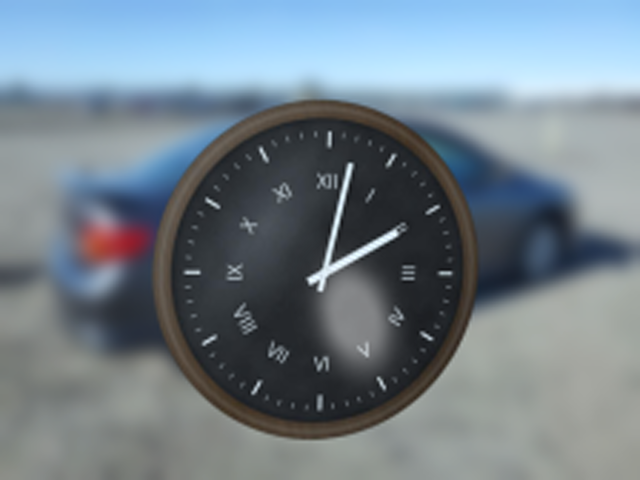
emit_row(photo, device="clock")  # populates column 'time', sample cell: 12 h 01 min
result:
2 h 02 min
